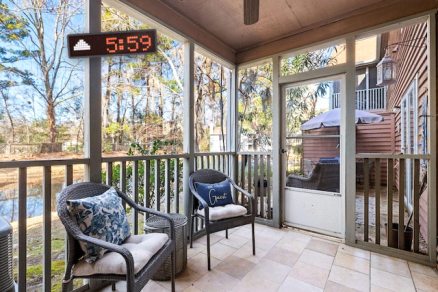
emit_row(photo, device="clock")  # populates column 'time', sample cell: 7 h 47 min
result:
5 h 59 min
